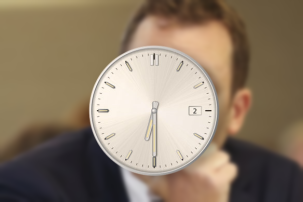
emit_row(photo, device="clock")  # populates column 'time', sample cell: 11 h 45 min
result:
6 h 30 min
